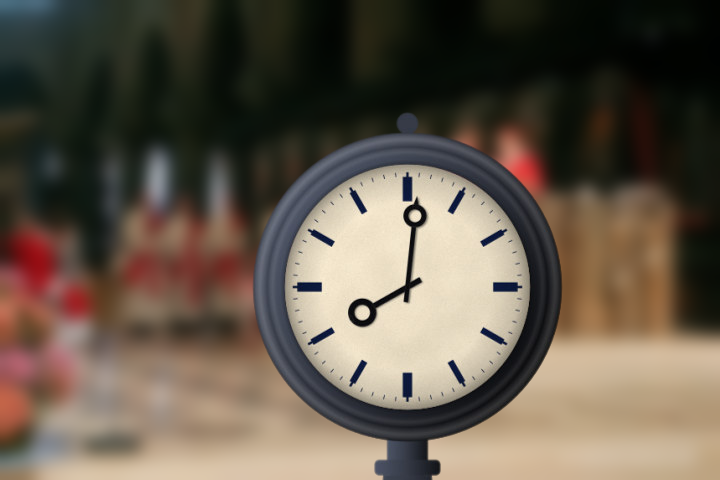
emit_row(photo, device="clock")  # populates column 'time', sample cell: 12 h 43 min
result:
8 h 01 min
